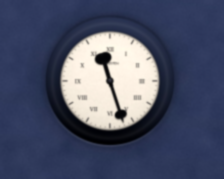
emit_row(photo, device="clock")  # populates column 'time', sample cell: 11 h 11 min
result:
11 h 27 min
